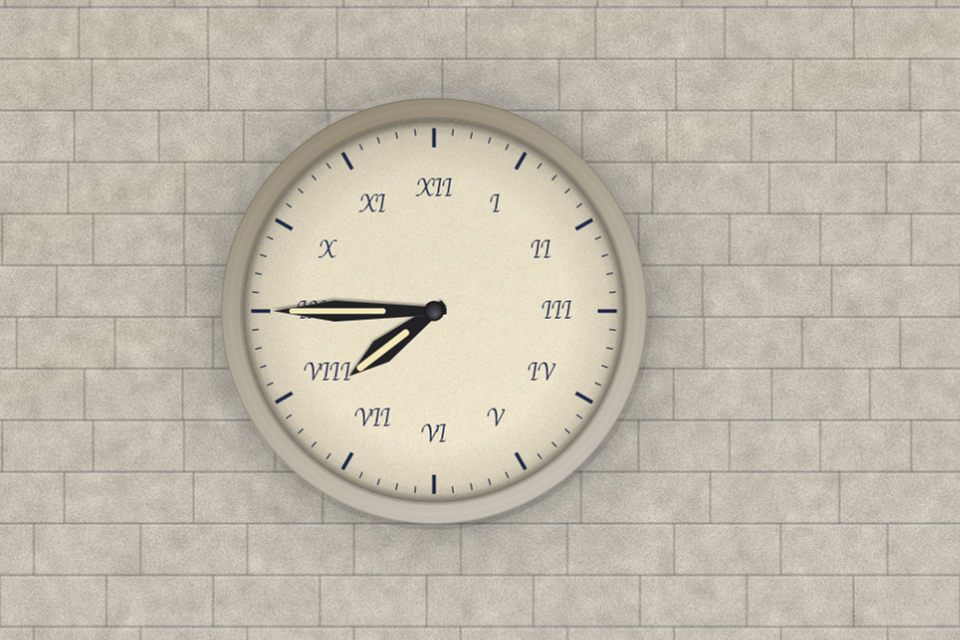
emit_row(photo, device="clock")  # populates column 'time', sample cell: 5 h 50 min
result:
7 h 45 min
